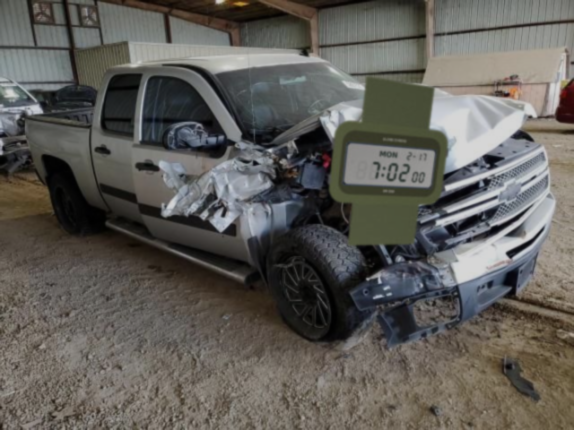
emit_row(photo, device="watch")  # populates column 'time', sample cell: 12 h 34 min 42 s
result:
7 h 02 min 00 s
